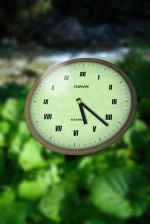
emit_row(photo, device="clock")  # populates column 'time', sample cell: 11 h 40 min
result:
5 h 22 min
